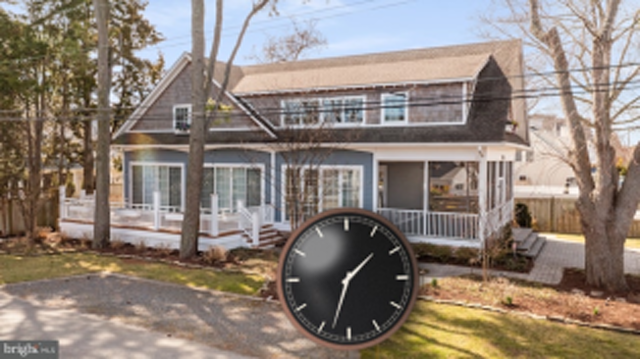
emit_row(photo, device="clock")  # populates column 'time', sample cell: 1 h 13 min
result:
1 h 33 min
